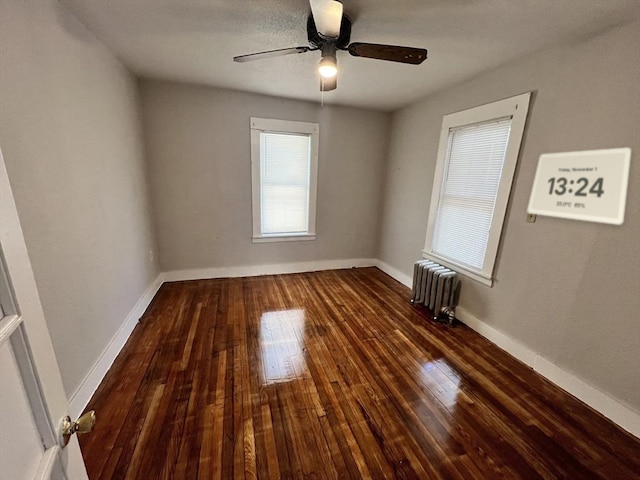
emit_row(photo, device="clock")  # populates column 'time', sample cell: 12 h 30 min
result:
13 h 24 min
